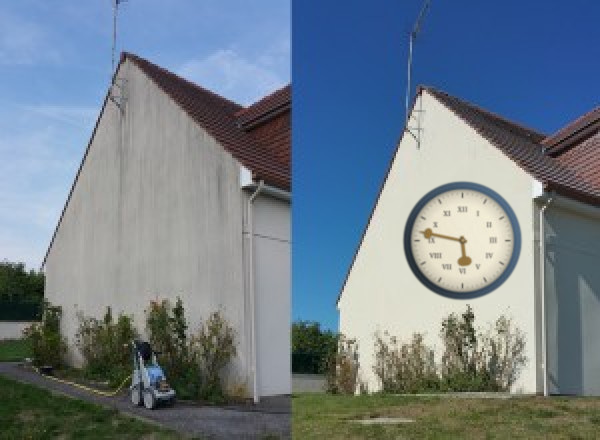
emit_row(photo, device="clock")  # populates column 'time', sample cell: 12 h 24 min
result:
5 h 47 min
